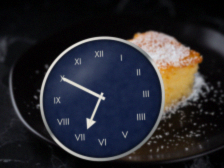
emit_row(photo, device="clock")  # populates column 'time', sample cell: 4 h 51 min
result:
6 h 50 min
